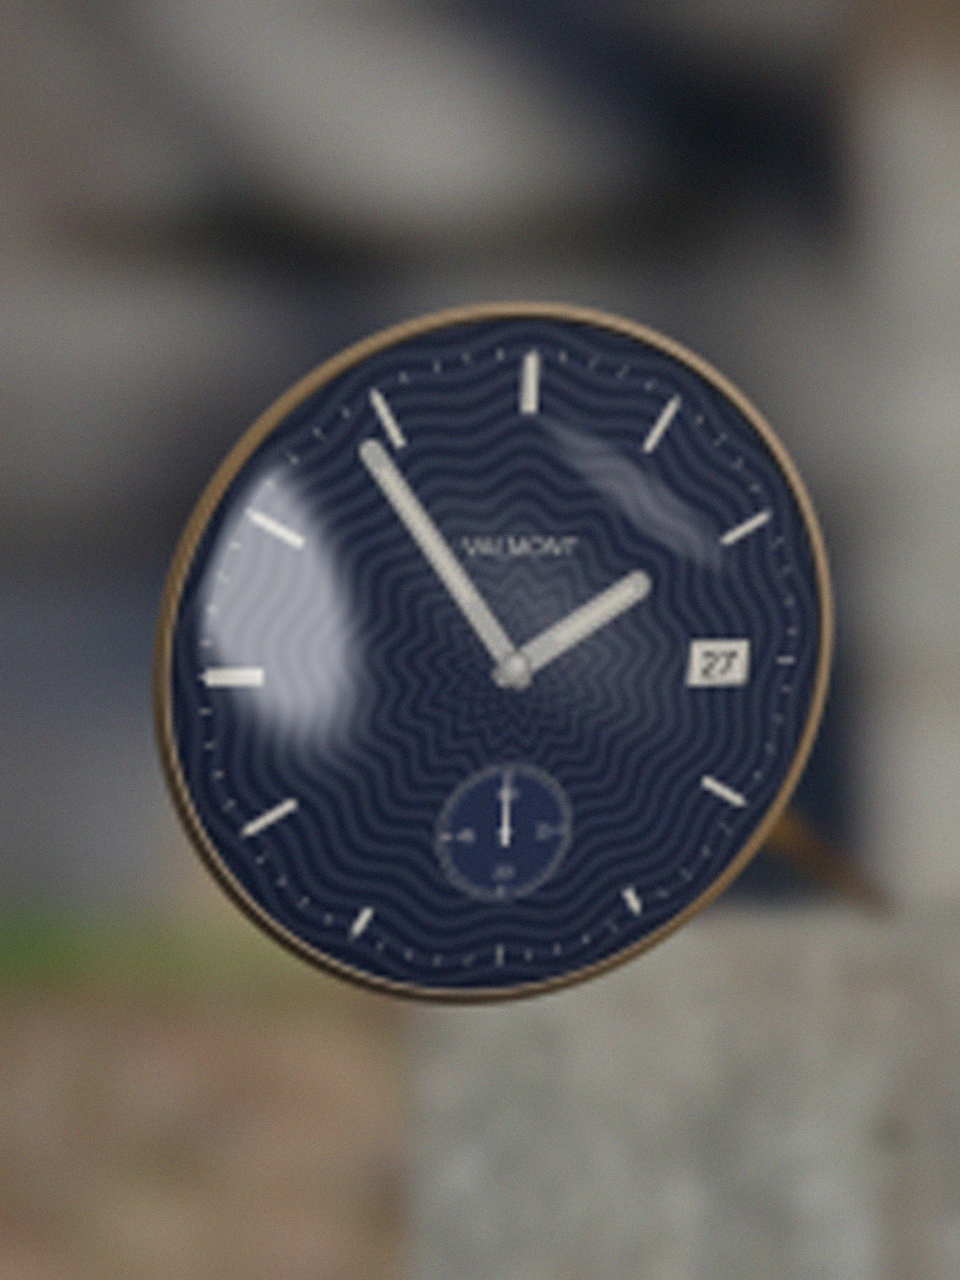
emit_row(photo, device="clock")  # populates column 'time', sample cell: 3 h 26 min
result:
1 h 54 min
